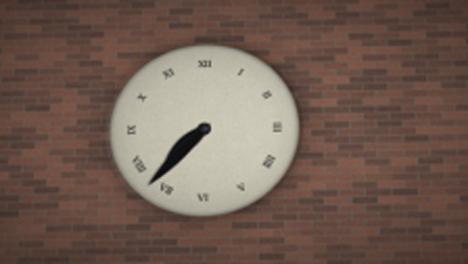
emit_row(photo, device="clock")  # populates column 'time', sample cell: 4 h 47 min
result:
7 h 37 min
